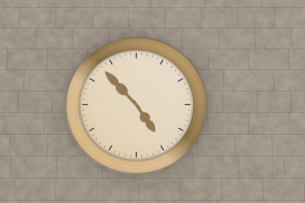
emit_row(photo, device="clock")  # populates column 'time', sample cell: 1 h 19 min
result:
4 h 53 min
